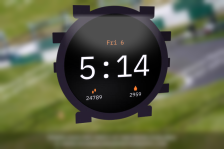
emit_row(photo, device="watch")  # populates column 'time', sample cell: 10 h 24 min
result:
5 h 14 min
